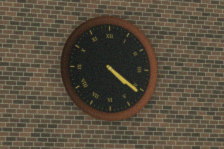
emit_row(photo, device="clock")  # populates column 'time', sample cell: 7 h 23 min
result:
4 h 21 min
